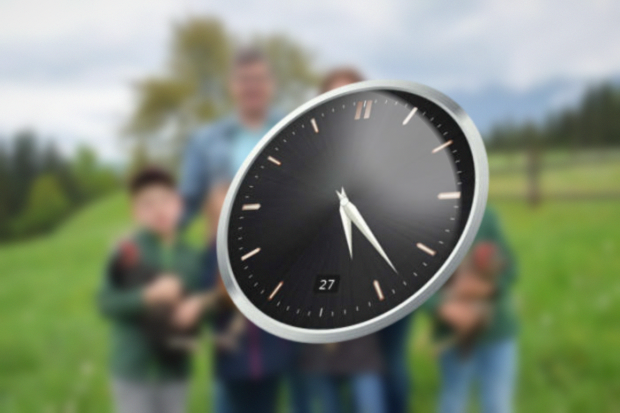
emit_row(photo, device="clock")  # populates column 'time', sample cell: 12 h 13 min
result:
5 h 23 min
